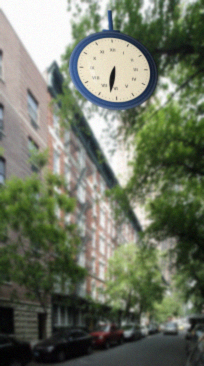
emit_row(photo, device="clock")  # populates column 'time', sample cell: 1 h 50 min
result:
6 h 32 min
